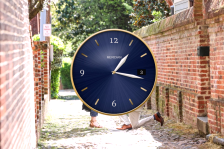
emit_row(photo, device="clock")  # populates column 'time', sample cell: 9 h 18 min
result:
1 h 17 min
